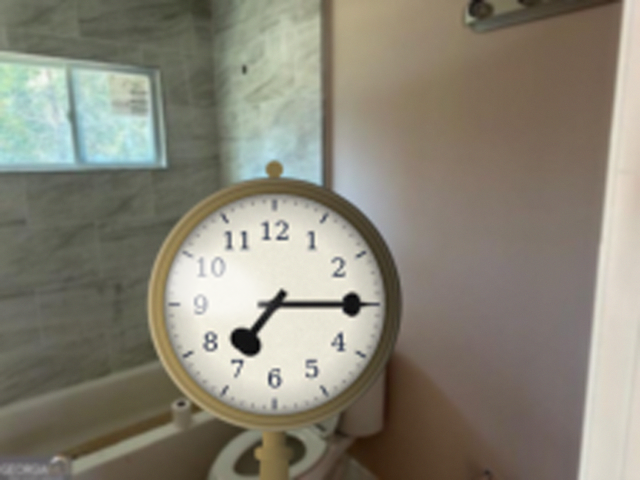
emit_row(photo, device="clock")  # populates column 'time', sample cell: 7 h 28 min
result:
7 h 15 min
